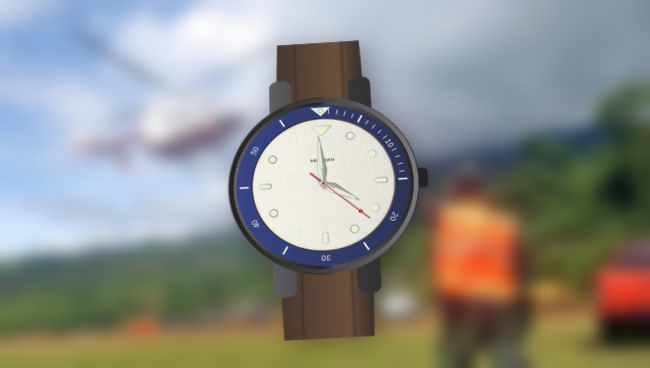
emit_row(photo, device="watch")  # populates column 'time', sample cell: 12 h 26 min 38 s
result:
3 h 59 min 22 s
